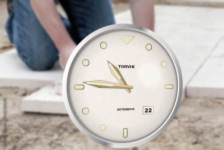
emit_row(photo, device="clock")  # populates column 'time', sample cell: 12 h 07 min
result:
10 h 46 min
